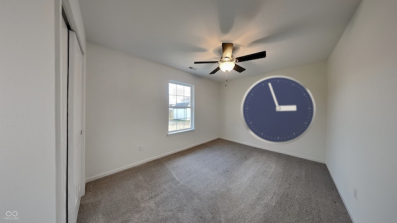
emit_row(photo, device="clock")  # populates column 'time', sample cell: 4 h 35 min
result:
2 h 57 min
